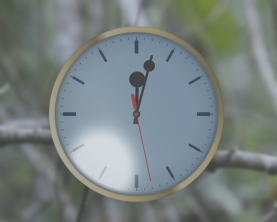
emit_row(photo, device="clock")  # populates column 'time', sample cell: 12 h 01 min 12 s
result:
12 h 02 min 28 s
